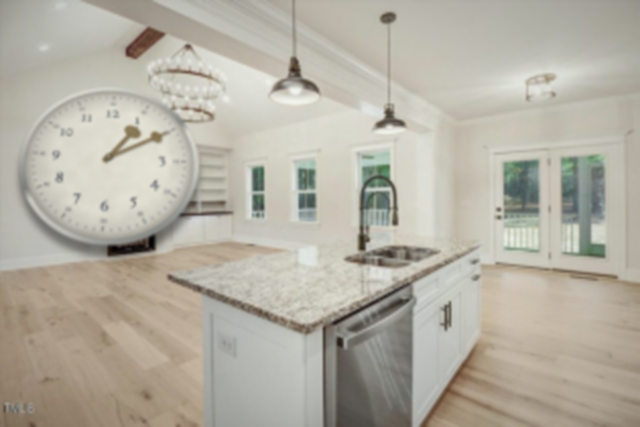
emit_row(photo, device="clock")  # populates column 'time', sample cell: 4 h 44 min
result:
1 h 10 min
